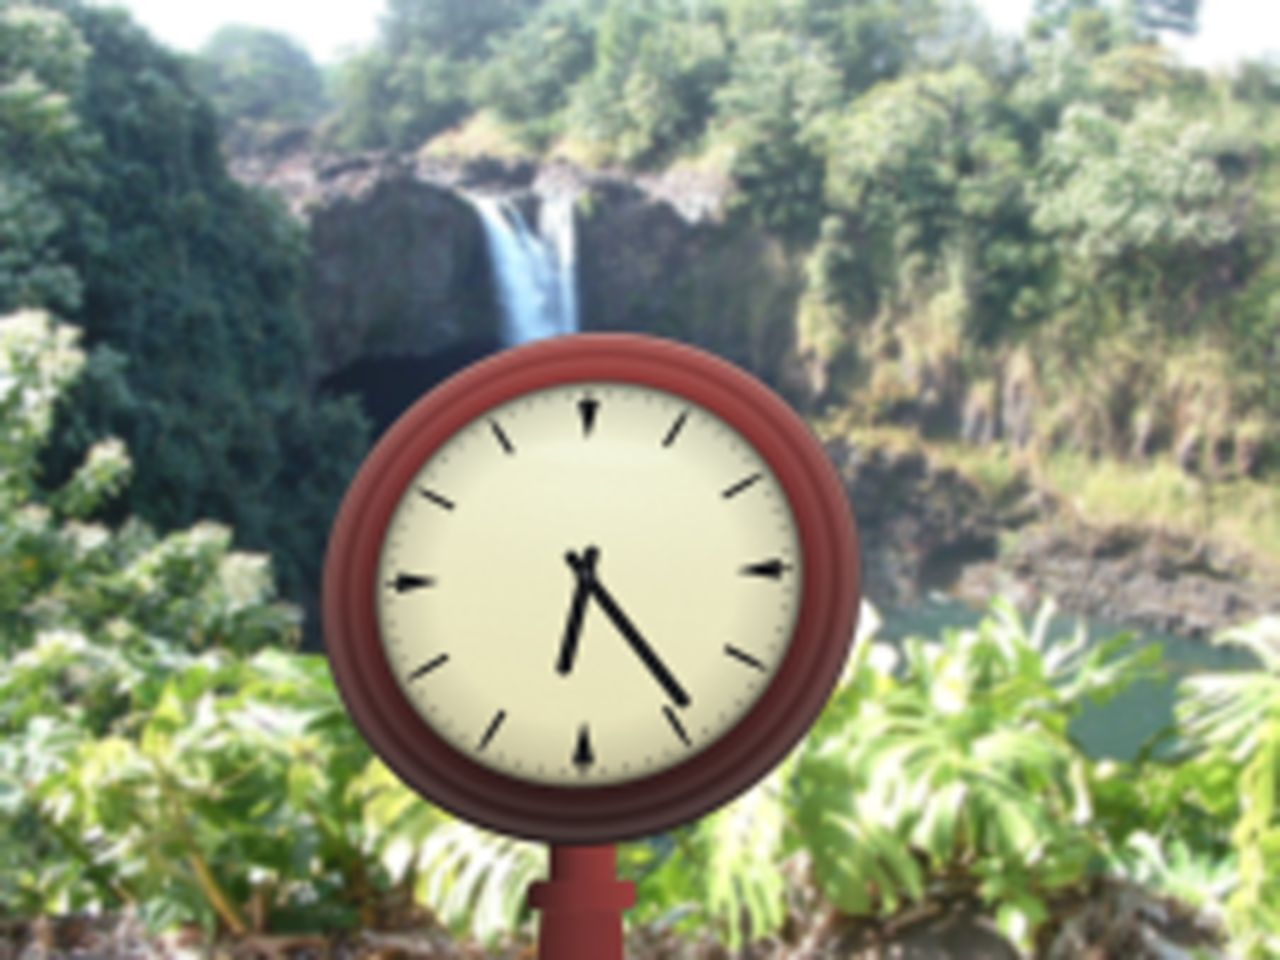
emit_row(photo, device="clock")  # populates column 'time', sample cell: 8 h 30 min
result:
6 h 24 min
